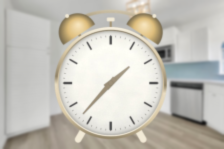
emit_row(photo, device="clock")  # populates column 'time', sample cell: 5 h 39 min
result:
1 h 37 min
